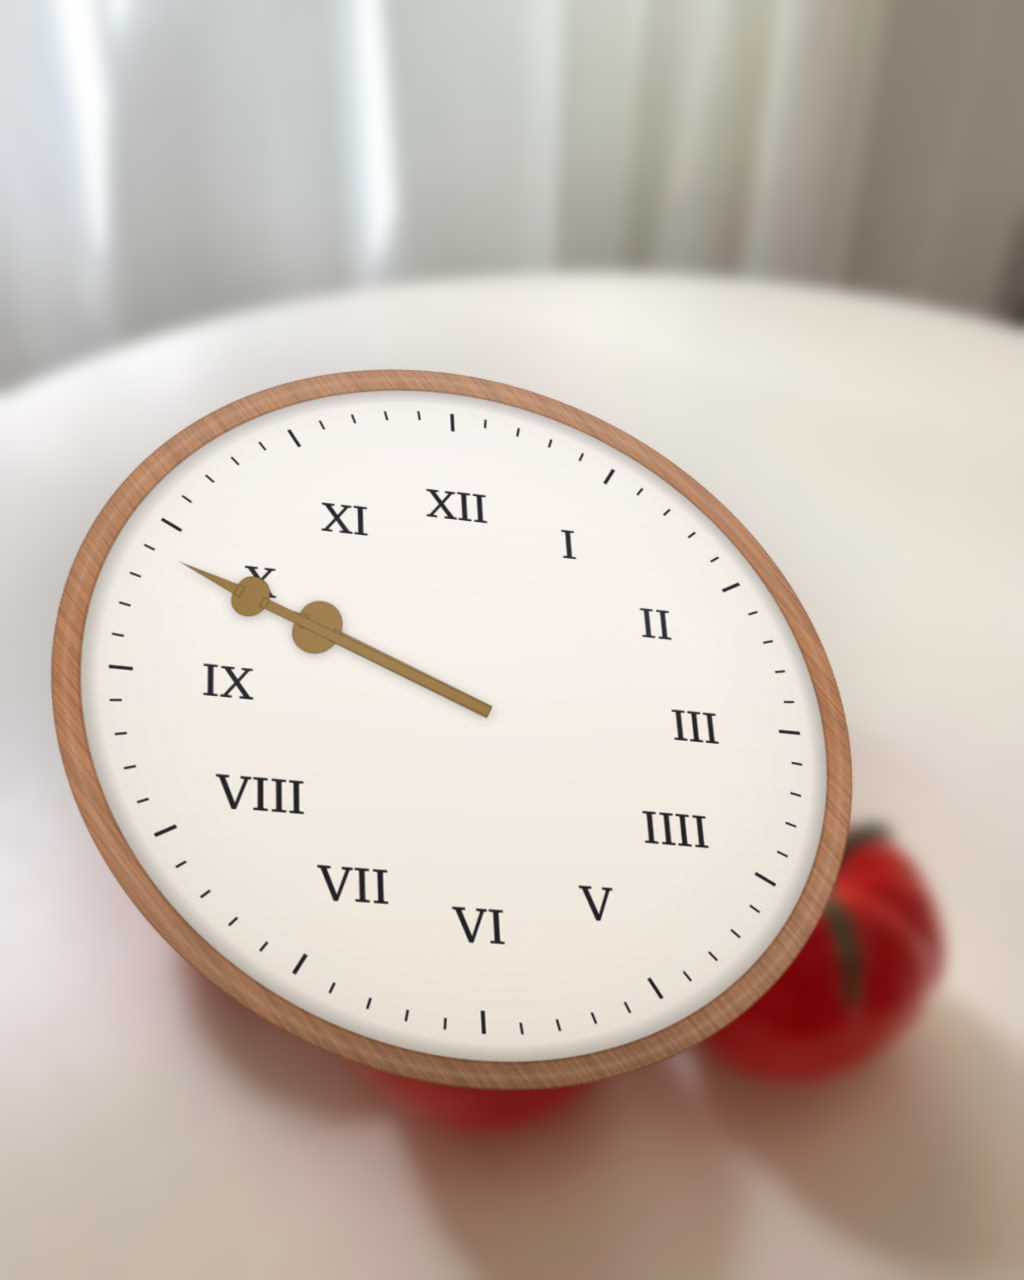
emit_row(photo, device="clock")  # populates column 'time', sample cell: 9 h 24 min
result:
9 h 49 min
